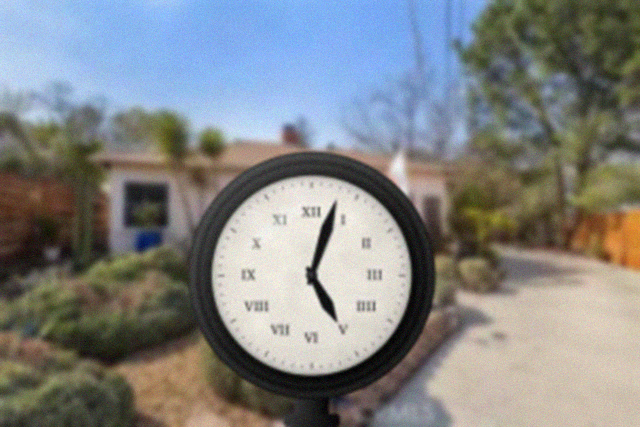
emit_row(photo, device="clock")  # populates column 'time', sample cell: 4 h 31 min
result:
5 h 03 min
